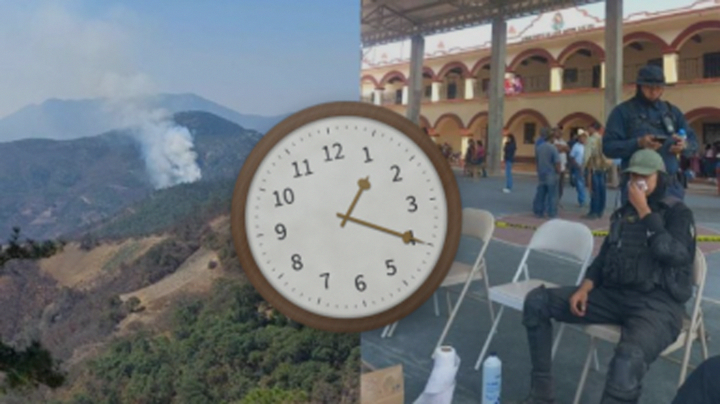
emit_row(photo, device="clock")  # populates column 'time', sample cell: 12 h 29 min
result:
1 h 20 min
